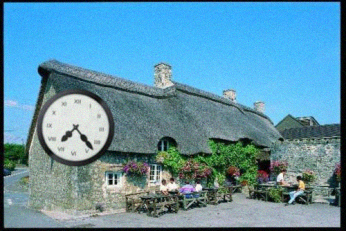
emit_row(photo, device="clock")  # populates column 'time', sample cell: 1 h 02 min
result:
7 h 23 min
